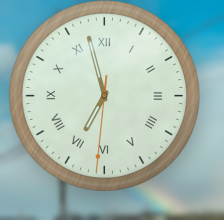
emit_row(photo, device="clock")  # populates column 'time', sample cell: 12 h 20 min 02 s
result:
6 h 57 min 31 s
